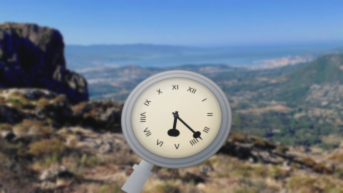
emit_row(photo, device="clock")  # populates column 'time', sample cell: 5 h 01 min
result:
5 h 18 min
